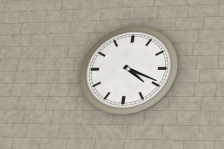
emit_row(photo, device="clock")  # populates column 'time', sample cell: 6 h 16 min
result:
4 h 19 min
